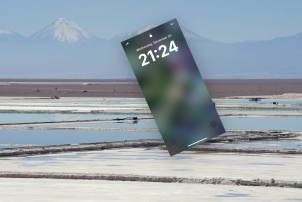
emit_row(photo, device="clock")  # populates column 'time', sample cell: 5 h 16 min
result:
21 h 24 min
